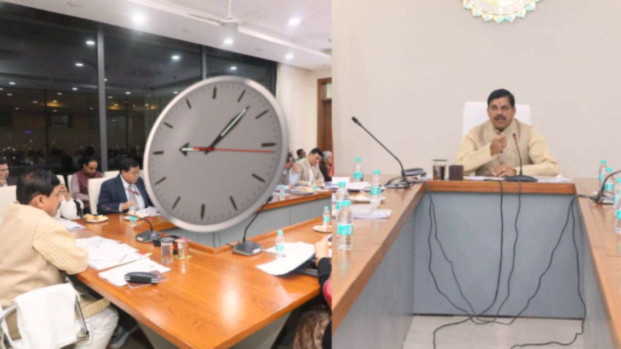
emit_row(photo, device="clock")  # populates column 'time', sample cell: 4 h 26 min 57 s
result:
9 h 07 min 16 s
